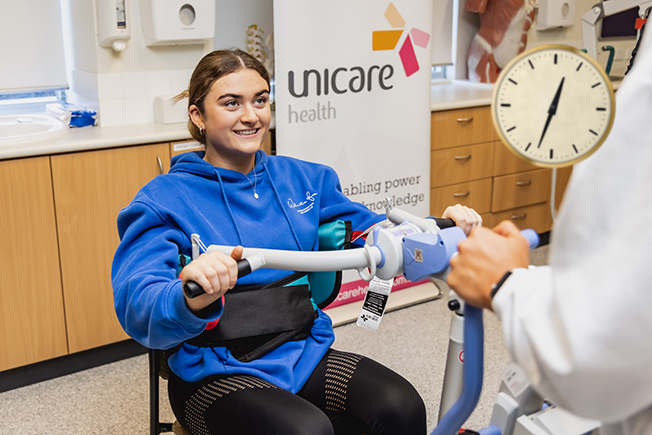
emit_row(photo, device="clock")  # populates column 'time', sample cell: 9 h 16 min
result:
12 h 33 min
